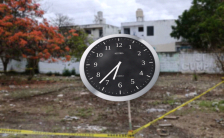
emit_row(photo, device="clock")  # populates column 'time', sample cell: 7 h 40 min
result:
6 h 37 min
